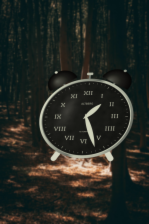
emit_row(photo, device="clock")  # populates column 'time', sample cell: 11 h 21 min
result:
1 h 27 min
